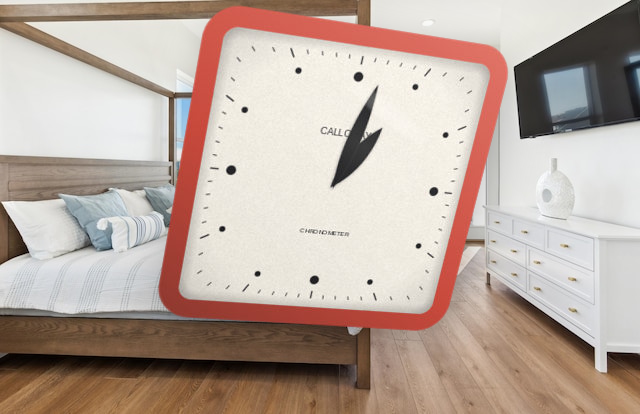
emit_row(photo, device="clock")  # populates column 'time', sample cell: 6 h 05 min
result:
1 h 02 min
